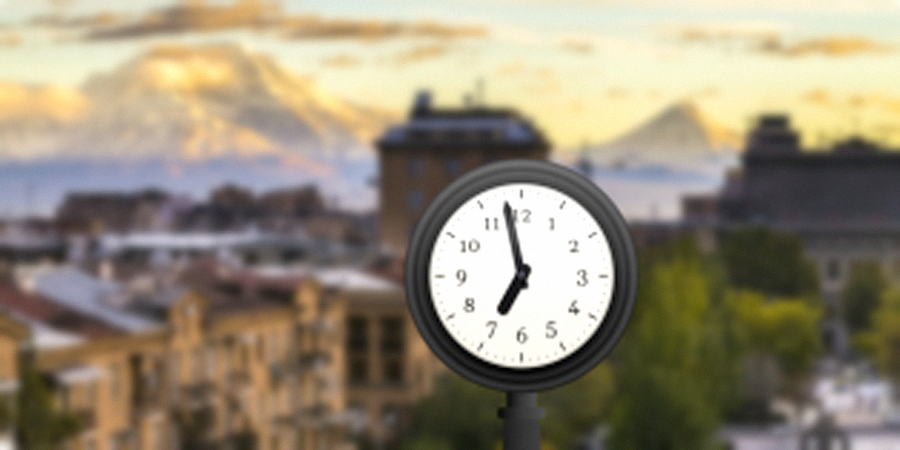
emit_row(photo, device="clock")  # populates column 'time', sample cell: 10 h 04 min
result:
6 h 58 min
